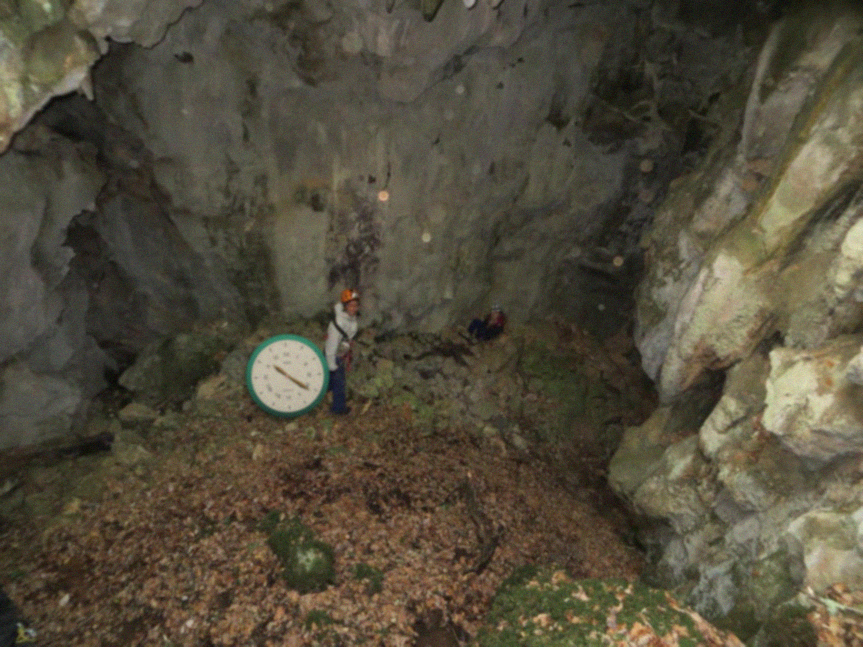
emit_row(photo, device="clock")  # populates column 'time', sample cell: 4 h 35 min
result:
10 h 21 min
